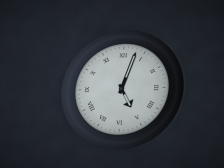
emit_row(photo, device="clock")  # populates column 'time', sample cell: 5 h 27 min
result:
5 h 03 min
